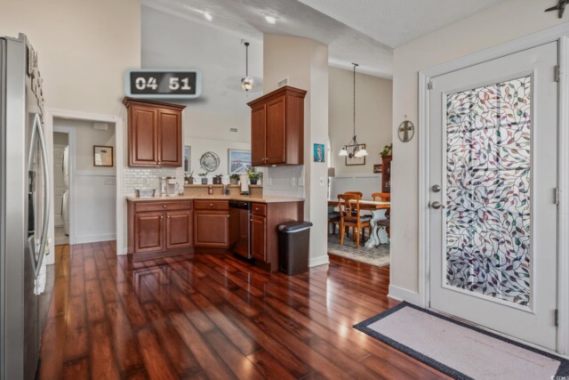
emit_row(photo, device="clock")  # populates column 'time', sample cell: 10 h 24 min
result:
4 h 51 min
